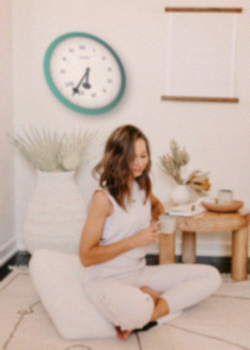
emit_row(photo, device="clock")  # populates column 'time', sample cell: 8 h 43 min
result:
6 h 37 min
